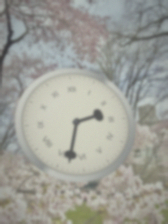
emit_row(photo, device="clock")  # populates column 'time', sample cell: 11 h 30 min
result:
2 h 33 min
